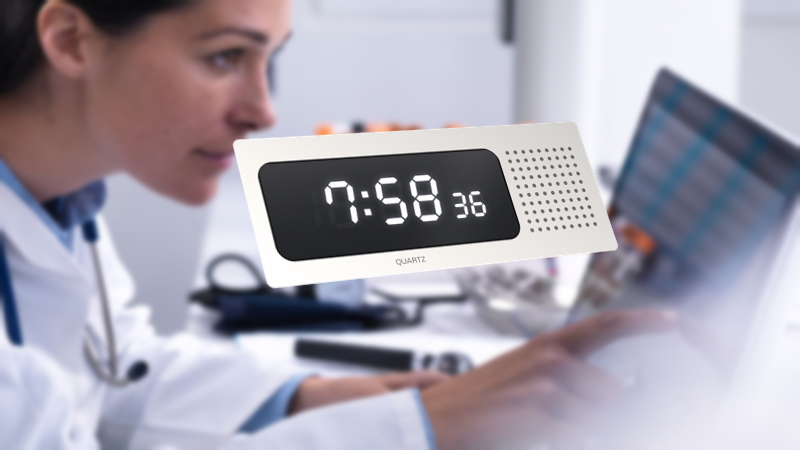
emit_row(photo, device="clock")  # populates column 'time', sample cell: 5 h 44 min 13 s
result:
7 h 58 min 36 s
